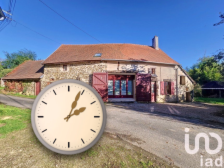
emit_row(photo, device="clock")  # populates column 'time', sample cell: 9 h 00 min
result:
2 h 04 min
